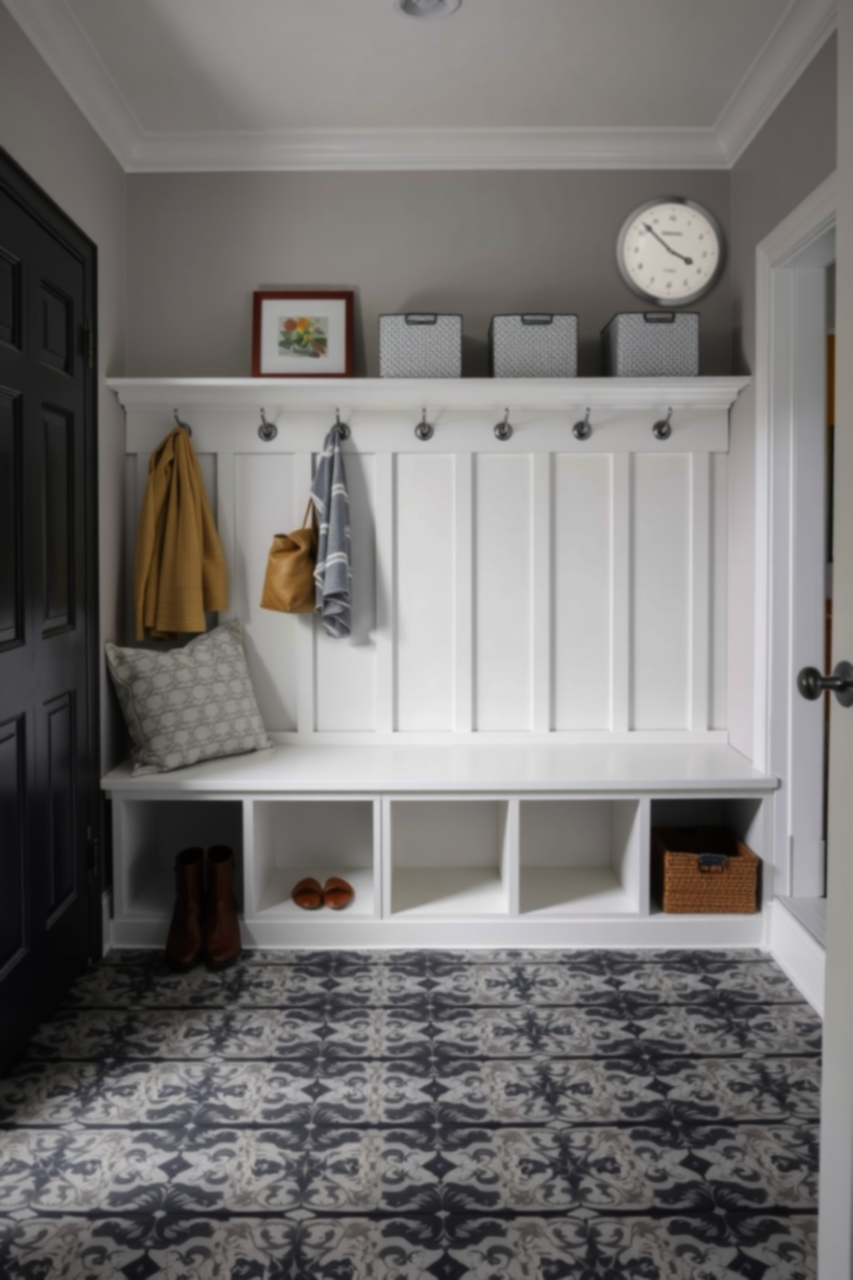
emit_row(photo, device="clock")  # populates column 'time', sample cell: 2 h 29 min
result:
3 h 52 min
